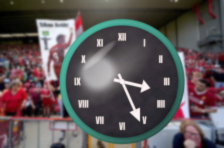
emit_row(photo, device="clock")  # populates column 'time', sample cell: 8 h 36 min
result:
3 h 26 min
